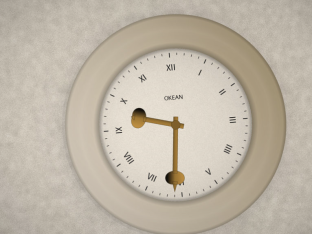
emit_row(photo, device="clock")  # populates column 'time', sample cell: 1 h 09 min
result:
9 h 31 min
